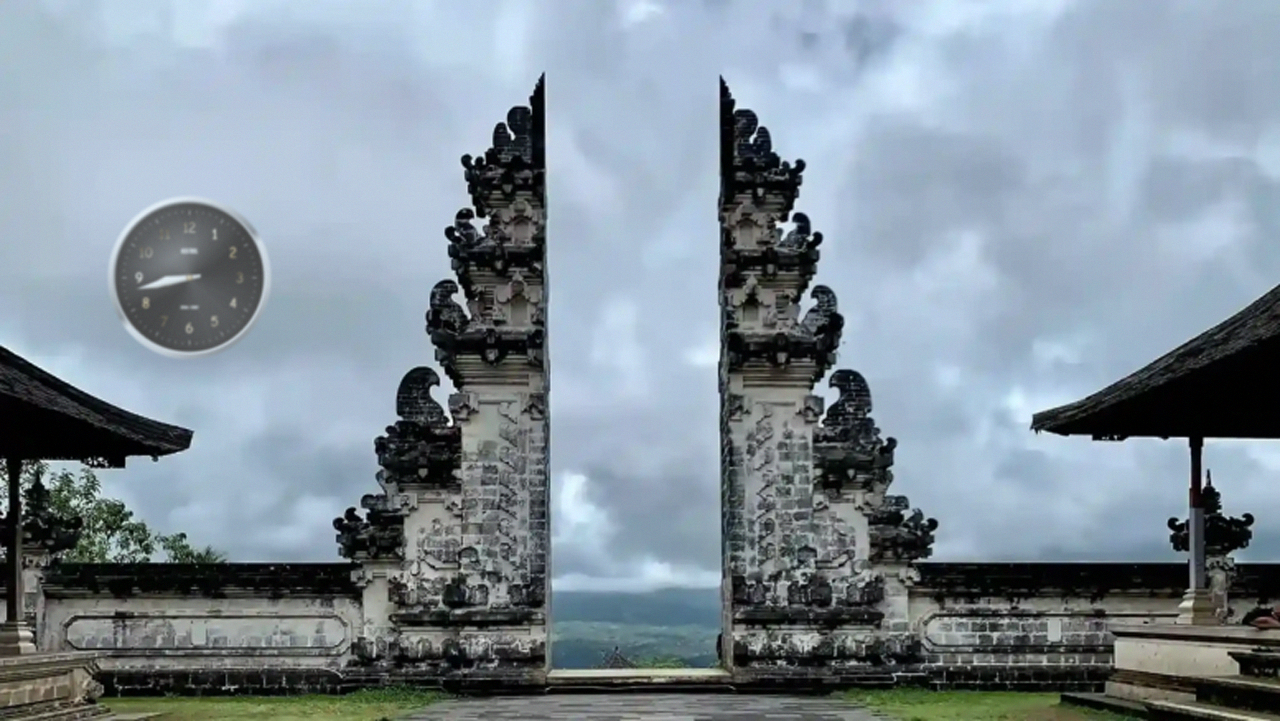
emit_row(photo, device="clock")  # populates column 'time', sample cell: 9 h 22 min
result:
8 h 43 min
